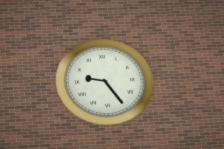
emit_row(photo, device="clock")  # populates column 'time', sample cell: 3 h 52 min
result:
9 h 25 min
